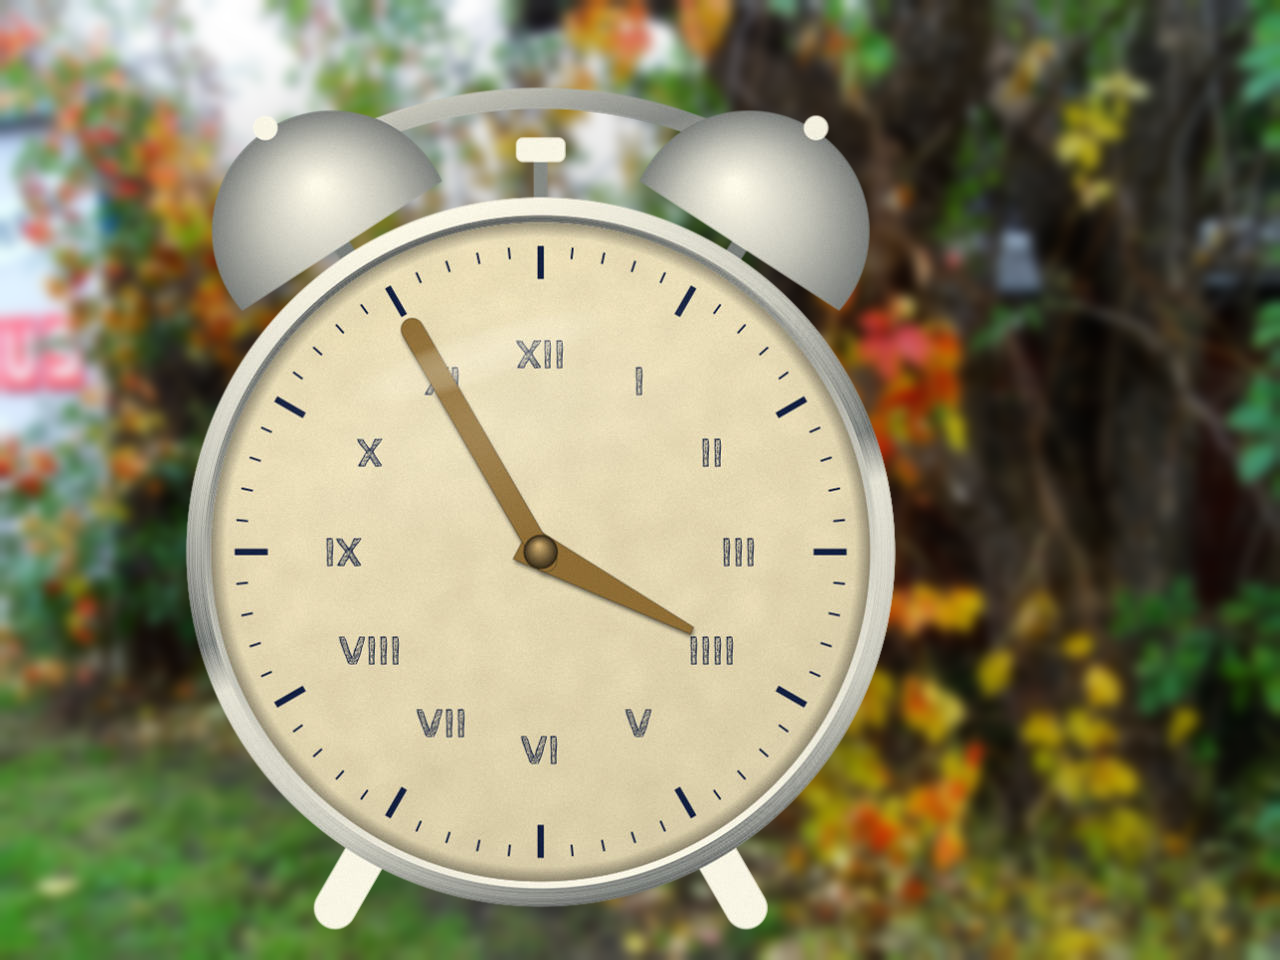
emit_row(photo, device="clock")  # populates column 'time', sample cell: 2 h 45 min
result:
3 h 55 min
